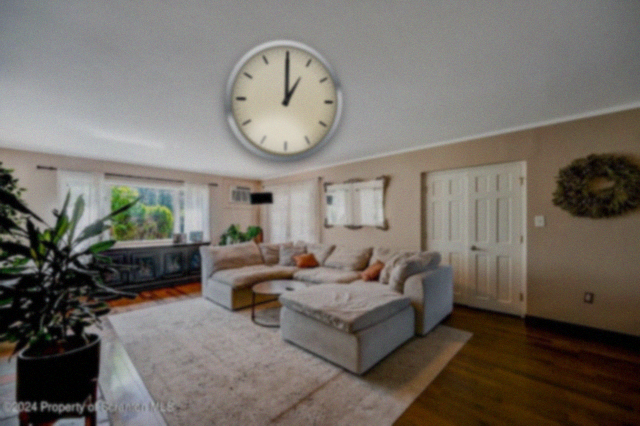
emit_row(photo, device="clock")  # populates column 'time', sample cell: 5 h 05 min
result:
1 h 00 min
